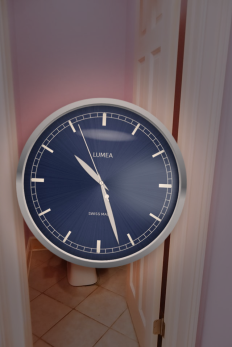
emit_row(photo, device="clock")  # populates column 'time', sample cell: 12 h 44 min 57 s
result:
10 h 26 min 56 s
